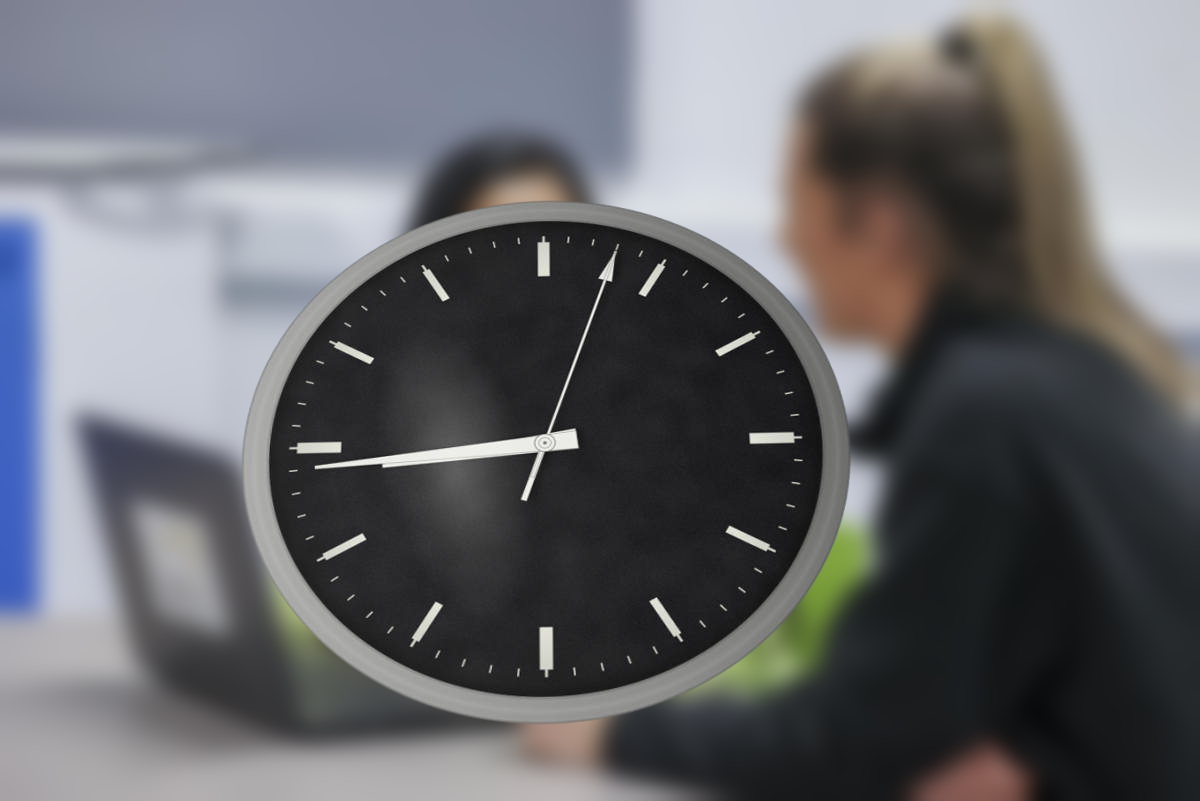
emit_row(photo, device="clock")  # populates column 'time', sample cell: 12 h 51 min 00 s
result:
8 h 44 min 03 s
